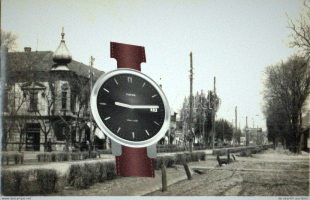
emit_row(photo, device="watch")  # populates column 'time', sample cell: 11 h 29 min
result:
9 h 14 min
